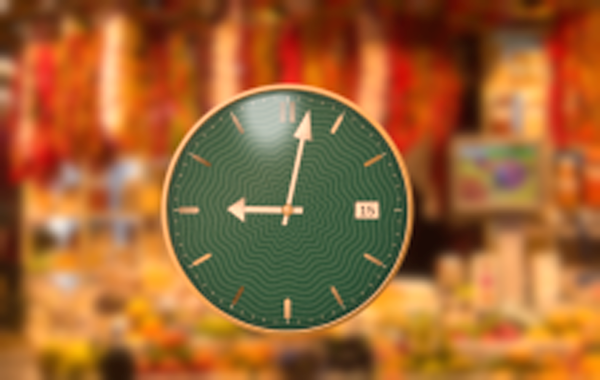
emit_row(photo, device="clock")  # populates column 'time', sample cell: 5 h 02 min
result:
9 h 02 min
